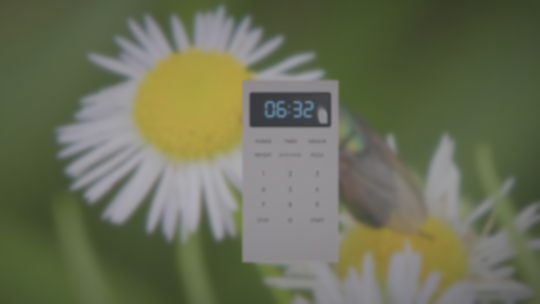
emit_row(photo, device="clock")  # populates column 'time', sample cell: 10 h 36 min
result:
6 h 32 min
